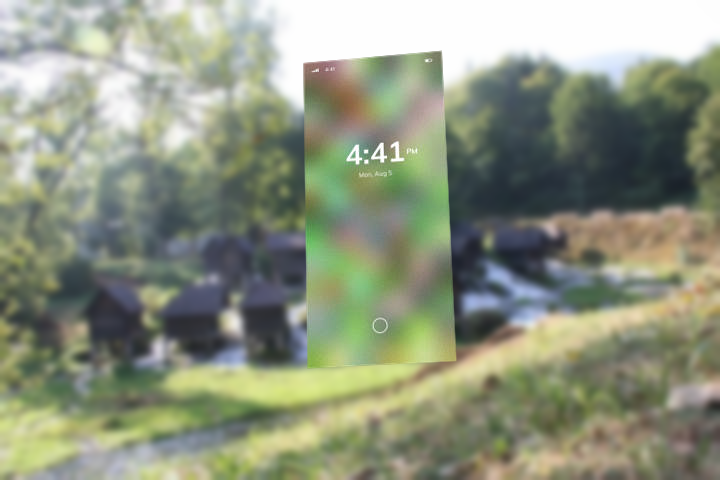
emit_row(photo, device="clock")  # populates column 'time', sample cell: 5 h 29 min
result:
4 h 41 min
